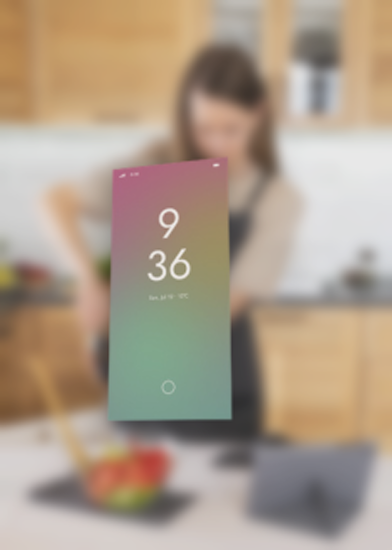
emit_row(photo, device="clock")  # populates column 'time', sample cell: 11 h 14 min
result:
9 h 36 min
